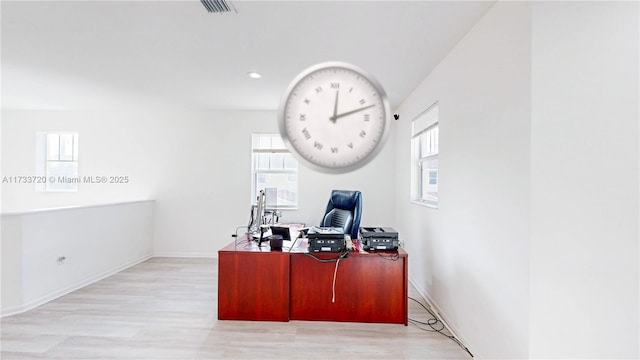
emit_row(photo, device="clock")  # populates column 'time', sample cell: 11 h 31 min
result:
12 h 12 min
